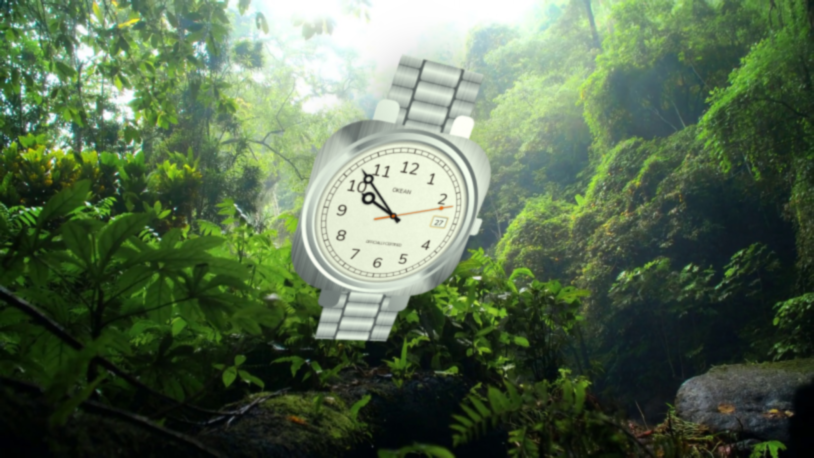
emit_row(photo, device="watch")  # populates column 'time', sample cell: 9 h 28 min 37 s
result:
9 h 52 min 12 s
